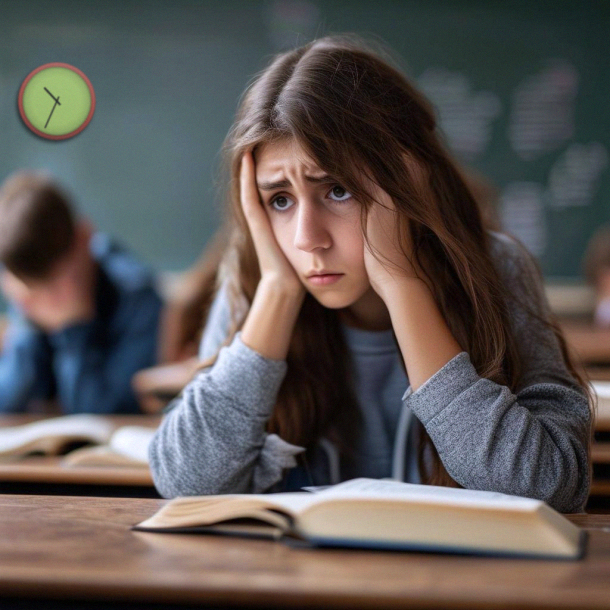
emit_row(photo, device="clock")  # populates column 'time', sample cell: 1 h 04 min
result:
10 h 34 min
